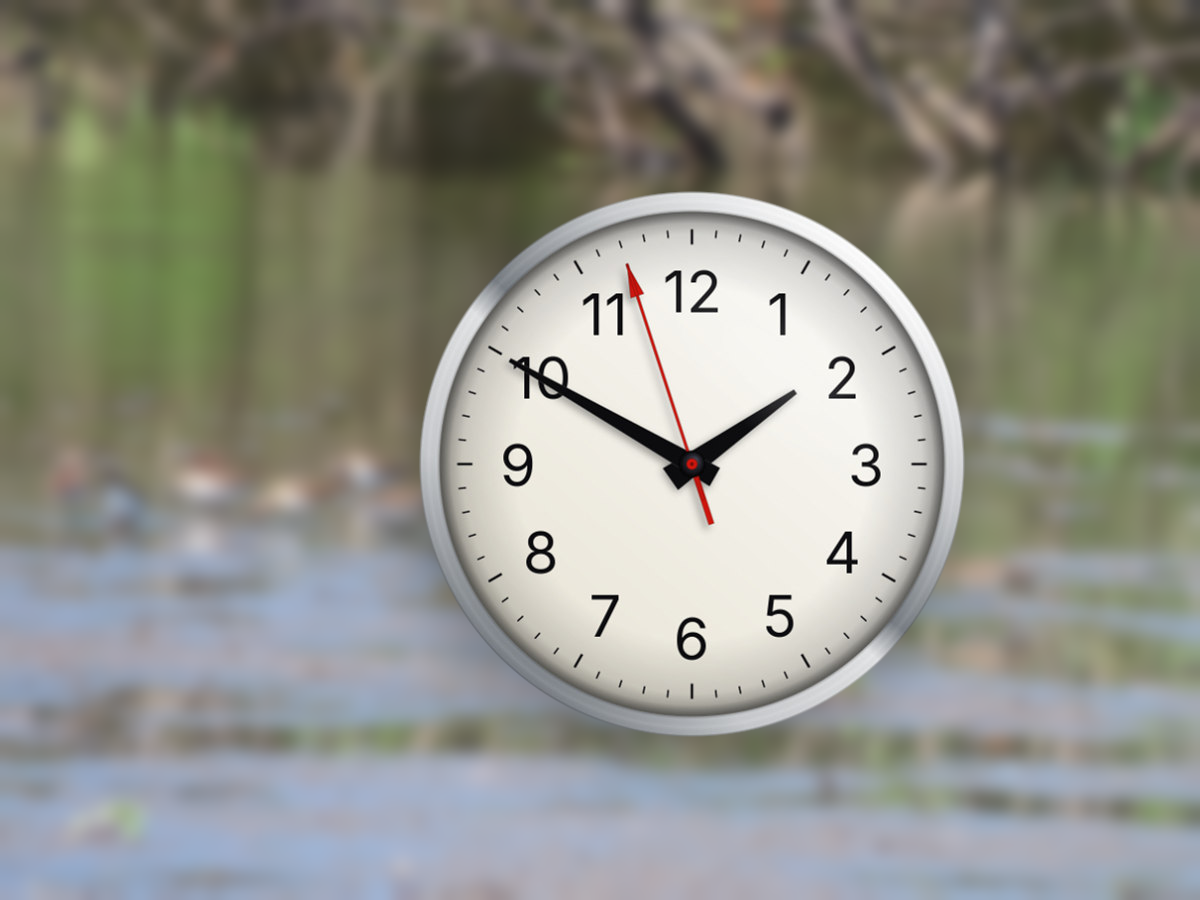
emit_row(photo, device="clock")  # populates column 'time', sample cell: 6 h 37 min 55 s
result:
1 h 49 min 57 s
